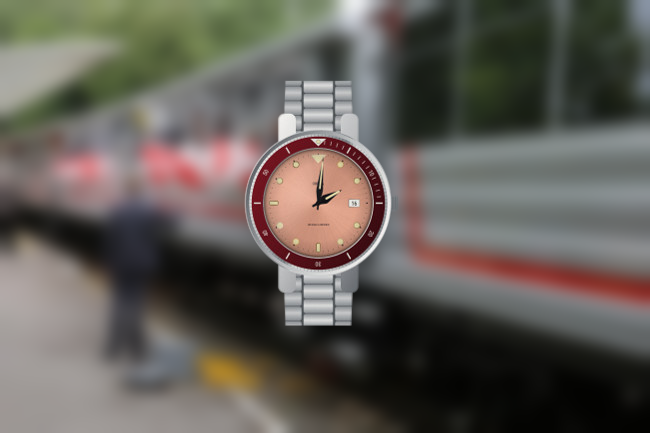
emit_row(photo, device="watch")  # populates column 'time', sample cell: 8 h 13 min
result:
2 h 01 min
